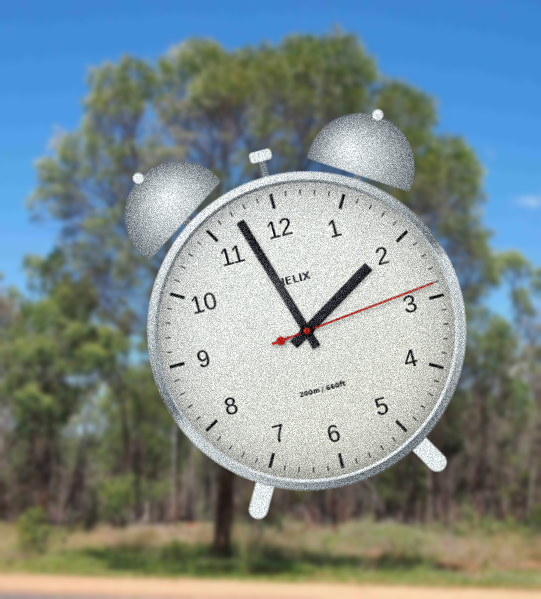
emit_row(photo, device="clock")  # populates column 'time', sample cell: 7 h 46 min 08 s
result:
1 h 57 min 14 s
